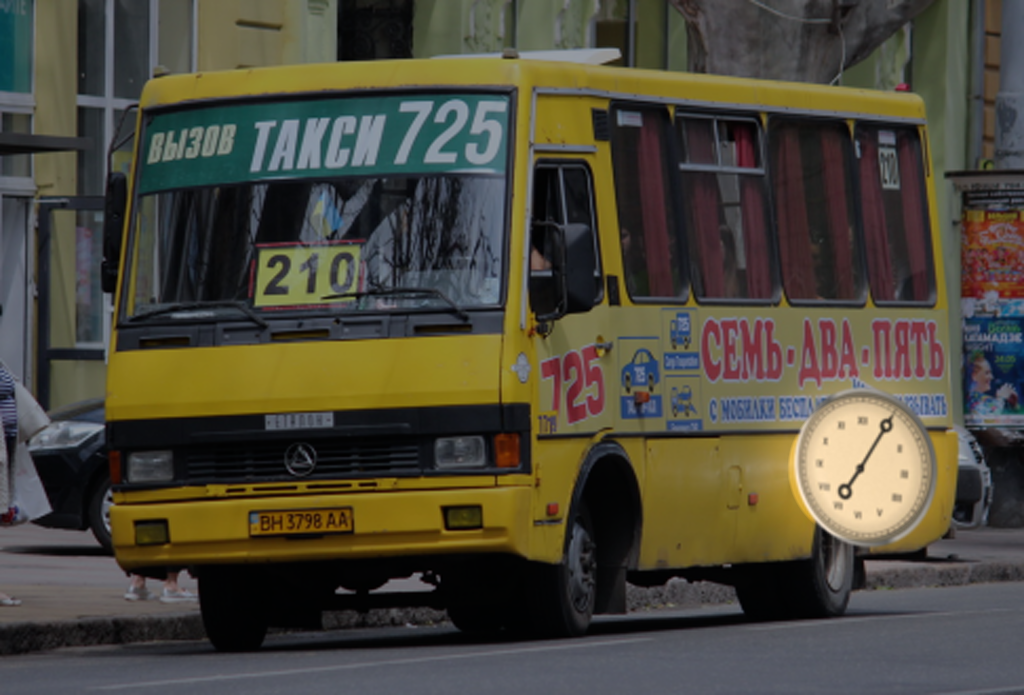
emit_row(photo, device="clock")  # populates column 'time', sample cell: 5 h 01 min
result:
7 h 05 min
